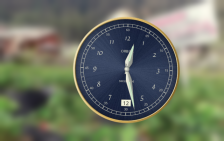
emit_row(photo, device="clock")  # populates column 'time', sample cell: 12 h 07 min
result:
12 h 28 min
